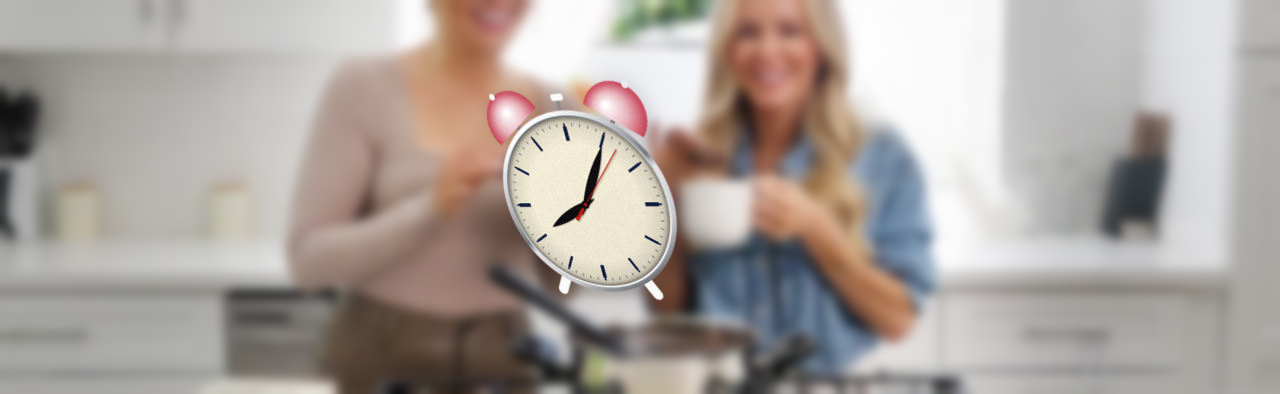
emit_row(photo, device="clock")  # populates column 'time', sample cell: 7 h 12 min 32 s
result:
8 h 05 min 07 s
